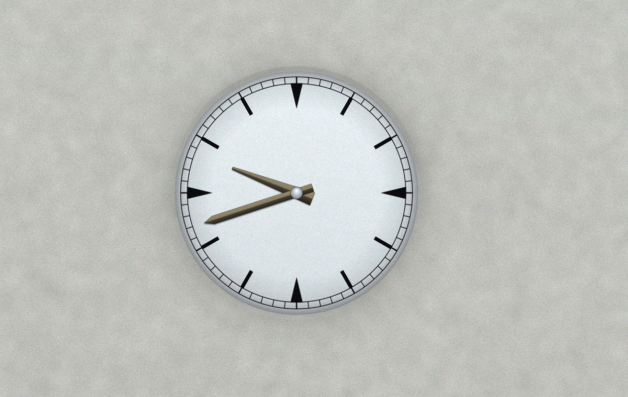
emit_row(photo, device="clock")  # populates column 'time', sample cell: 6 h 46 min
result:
9 h 42 min
